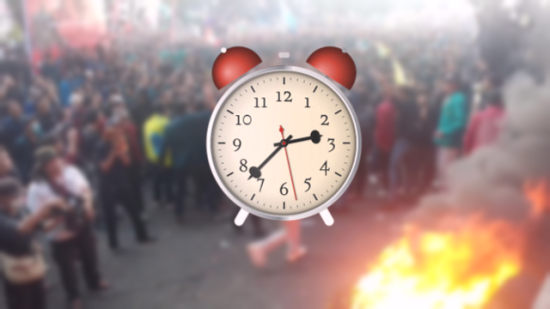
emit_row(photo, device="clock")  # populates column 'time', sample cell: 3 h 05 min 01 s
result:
2 h 37 min 28 s
